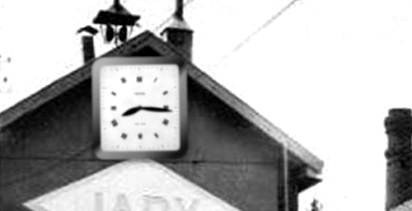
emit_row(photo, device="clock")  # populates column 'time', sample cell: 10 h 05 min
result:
8 h 16 min
